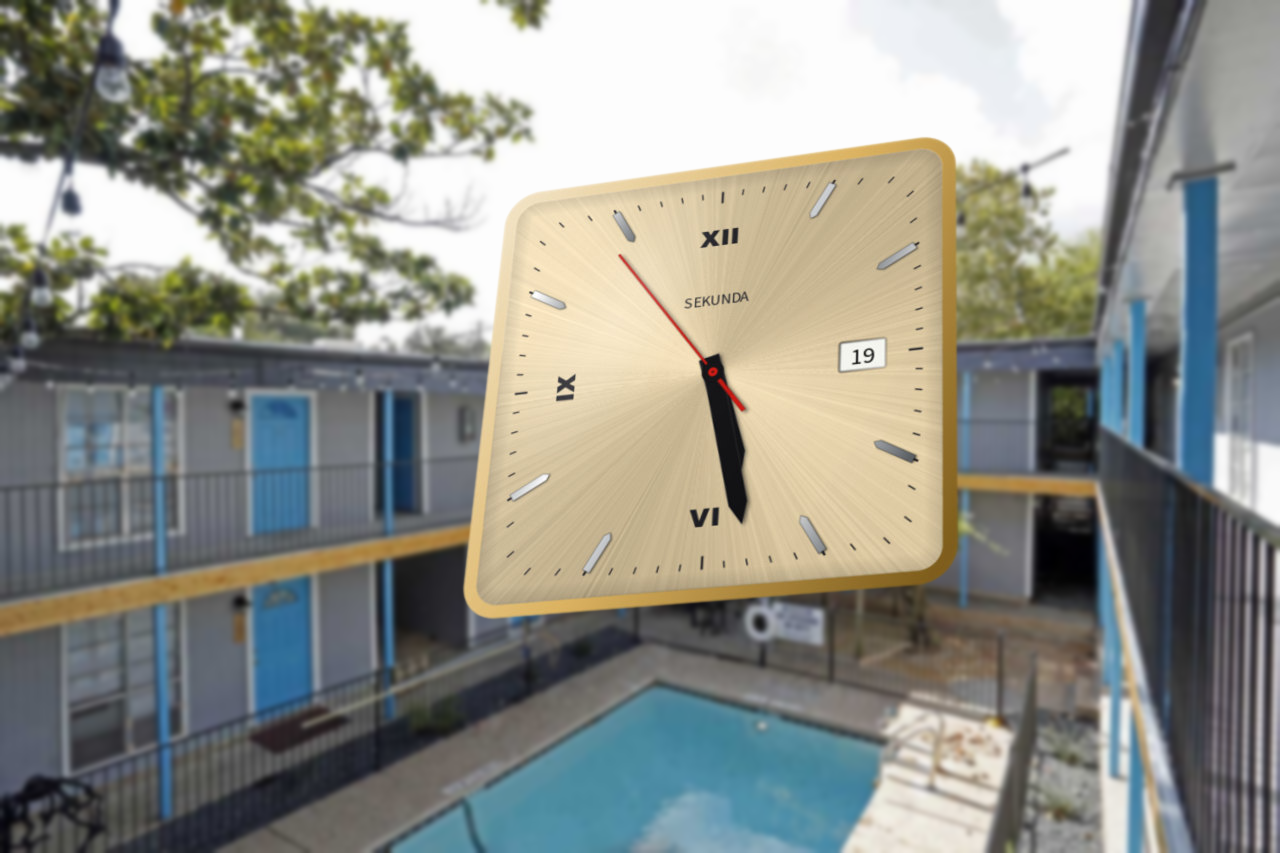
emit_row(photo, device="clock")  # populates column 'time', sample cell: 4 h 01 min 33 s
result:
5 h 27 min 54 s
